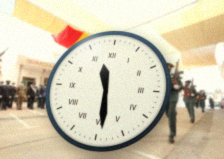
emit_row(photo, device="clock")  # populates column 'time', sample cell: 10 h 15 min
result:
11 h 29 min
